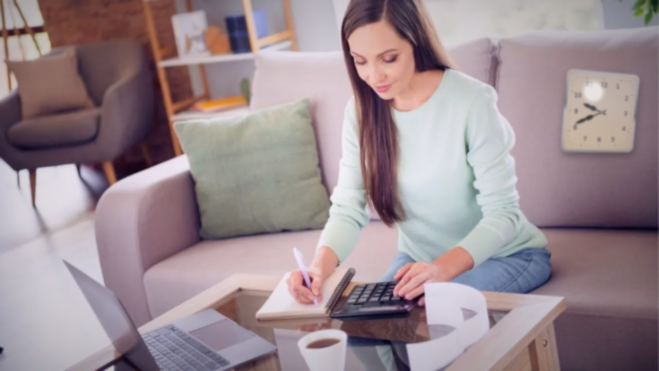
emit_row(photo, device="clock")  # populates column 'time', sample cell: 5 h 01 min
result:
9 h 41 min
